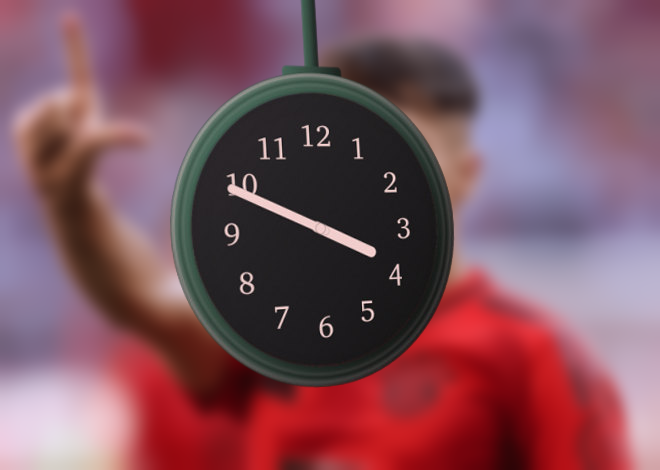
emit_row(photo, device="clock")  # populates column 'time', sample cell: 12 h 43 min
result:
3 h 49 min
